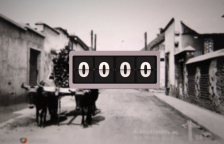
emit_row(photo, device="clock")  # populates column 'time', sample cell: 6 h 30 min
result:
0 h 00 min
